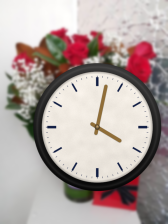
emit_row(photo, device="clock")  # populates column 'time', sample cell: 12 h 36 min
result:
4 h 02 min
